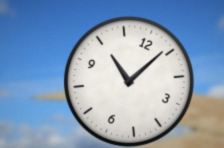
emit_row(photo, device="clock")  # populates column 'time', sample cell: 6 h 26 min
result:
10 h 04 min
